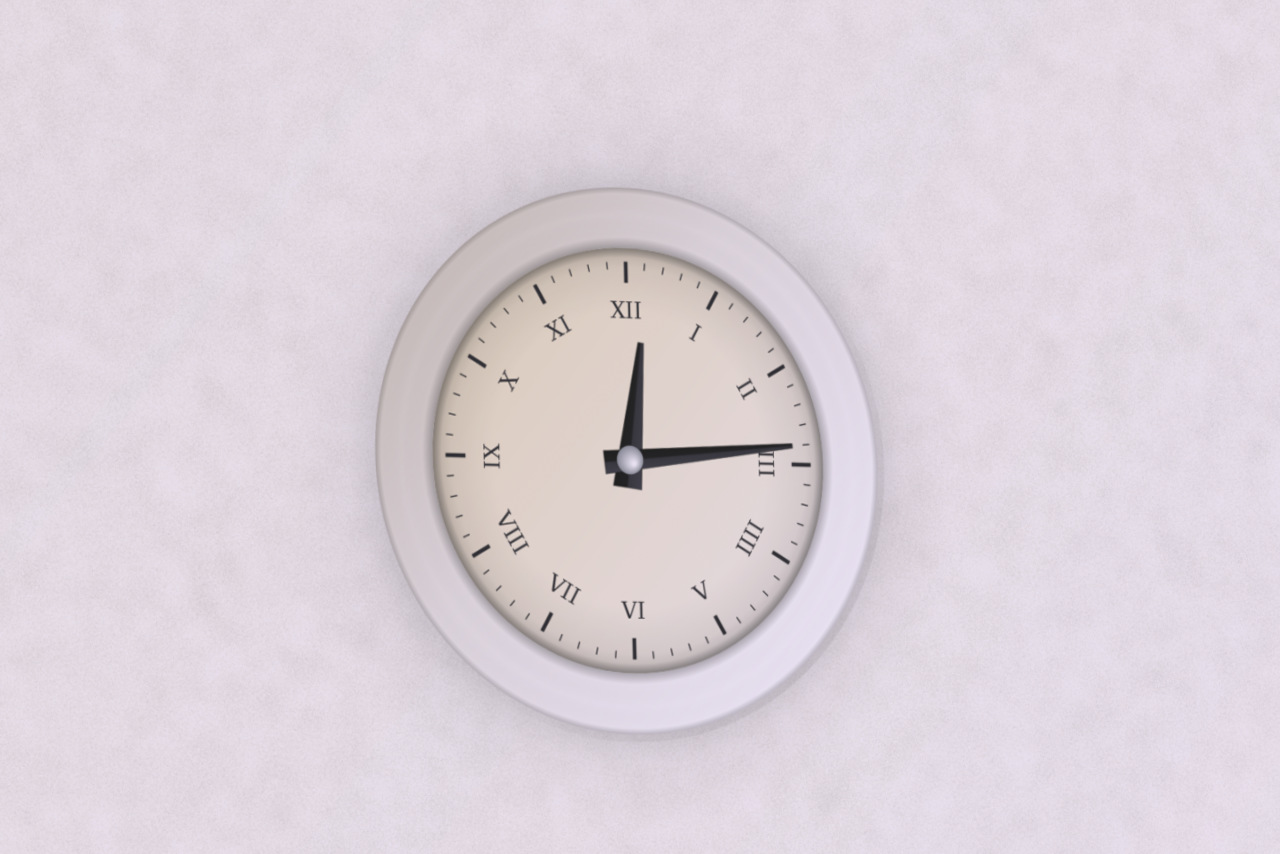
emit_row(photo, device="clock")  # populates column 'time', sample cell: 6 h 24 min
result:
12 h 14 min
